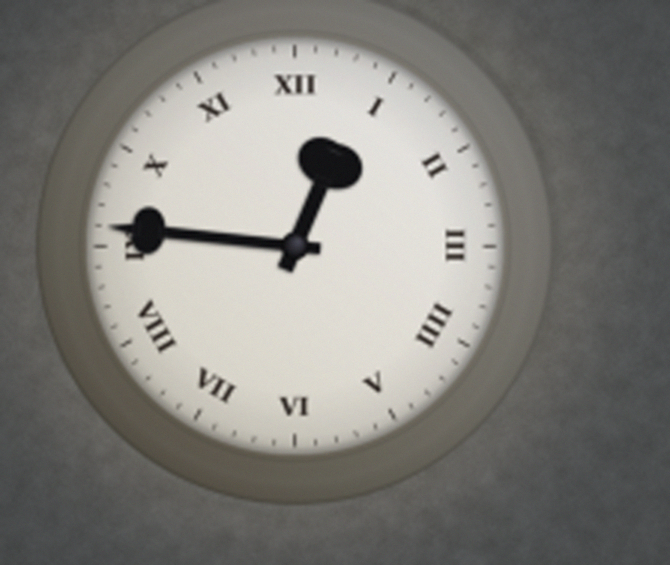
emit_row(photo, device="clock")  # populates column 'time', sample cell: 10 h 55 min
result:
12 h 46 min
